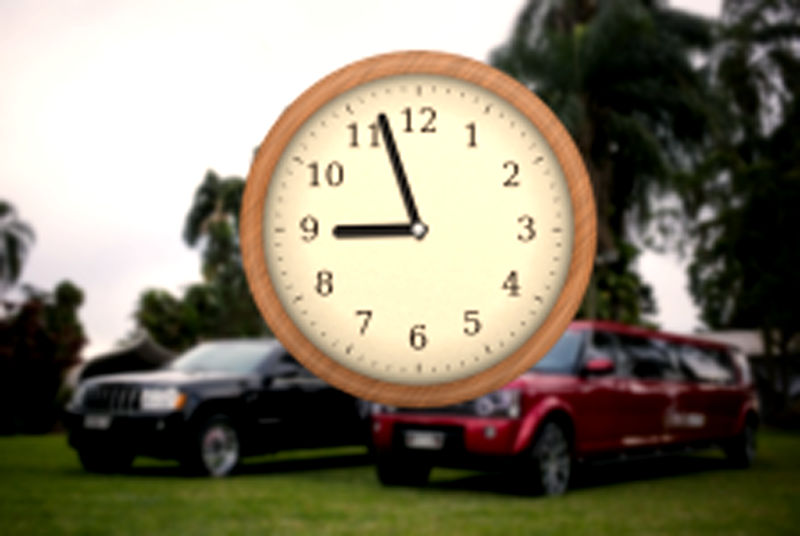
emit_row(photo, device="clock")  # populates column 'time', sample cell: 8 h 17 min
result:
8 h 57 min
